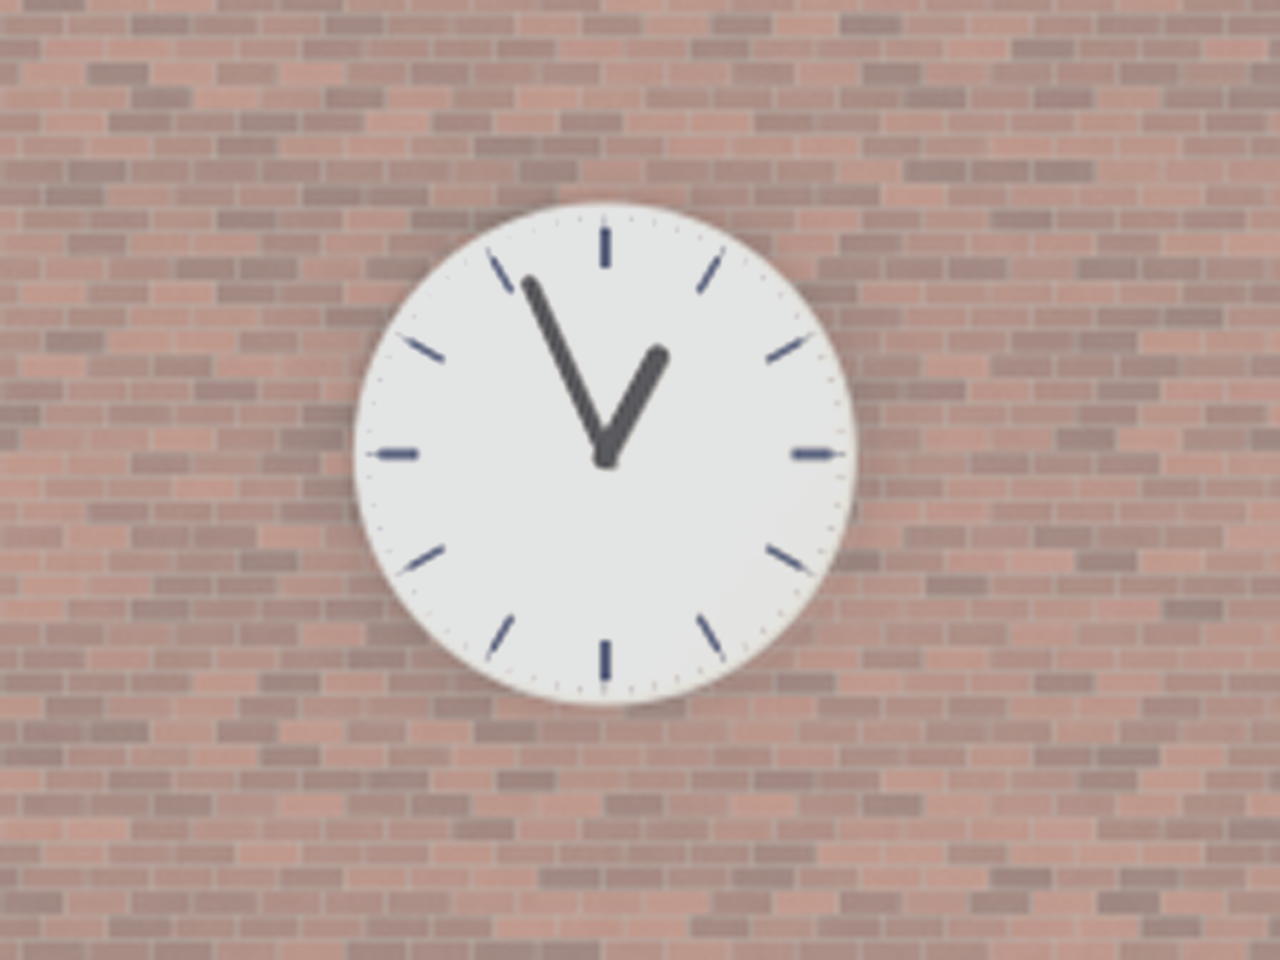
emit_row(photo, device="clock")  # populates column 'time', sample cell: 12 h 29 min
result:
12 h 56 min
